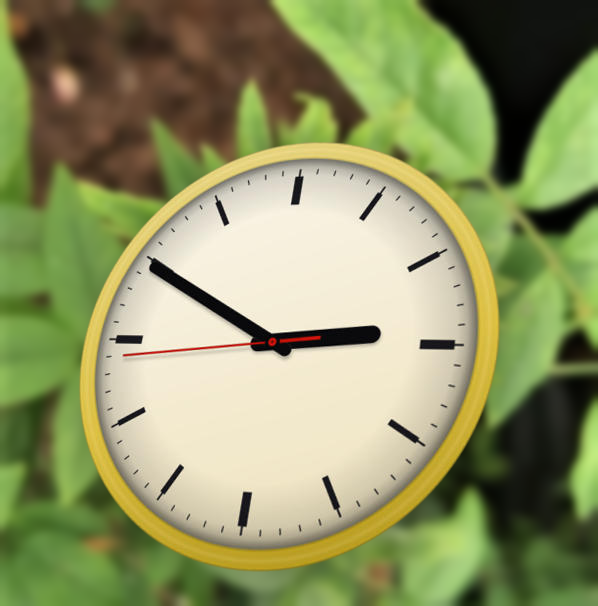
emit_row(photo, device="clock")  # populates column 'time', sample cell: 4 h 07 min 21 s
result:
2 h 49 min 44 s
